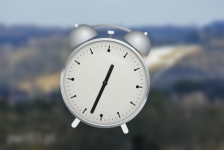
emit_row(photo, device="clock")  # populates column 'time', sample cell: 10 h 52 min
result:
12 h 33 min
